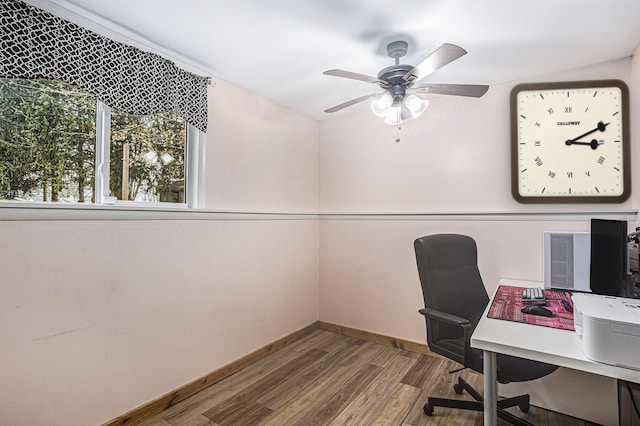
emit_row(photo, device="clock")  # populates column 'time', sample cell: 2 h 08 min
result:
3 h 11 min
